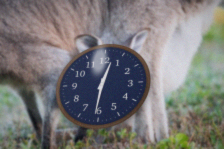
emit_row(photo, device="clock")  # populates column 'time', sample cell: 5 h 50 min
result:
12 h 31 min
